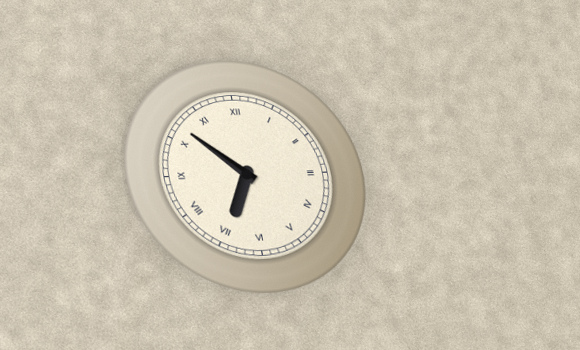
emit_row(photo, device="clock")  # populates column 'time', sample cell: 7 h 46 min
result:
6 h 52 min
